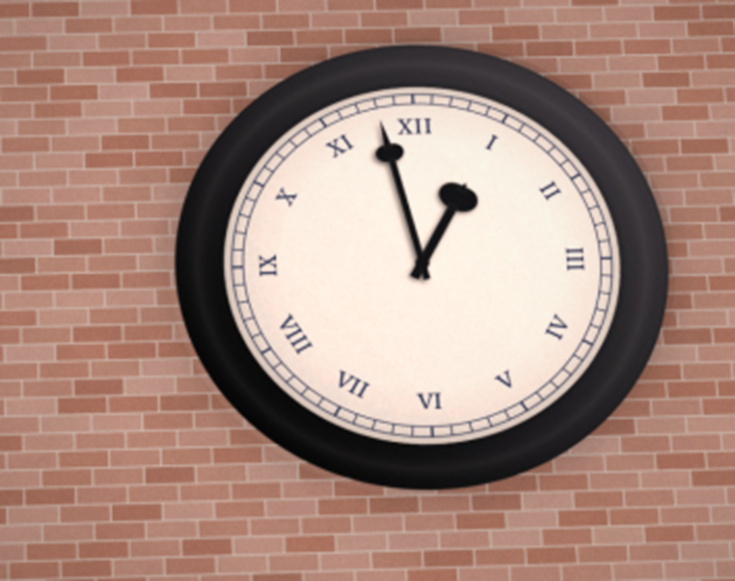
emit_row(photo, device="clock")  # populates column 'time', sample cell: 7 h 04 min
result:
12 h 58 min
